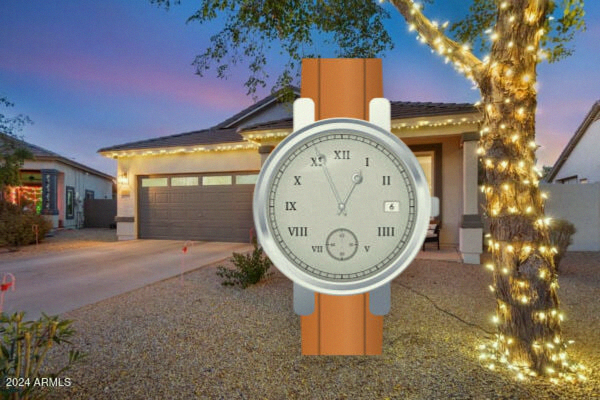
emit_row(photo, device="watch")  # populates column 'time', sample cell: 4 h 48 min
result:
12 h 56 min
